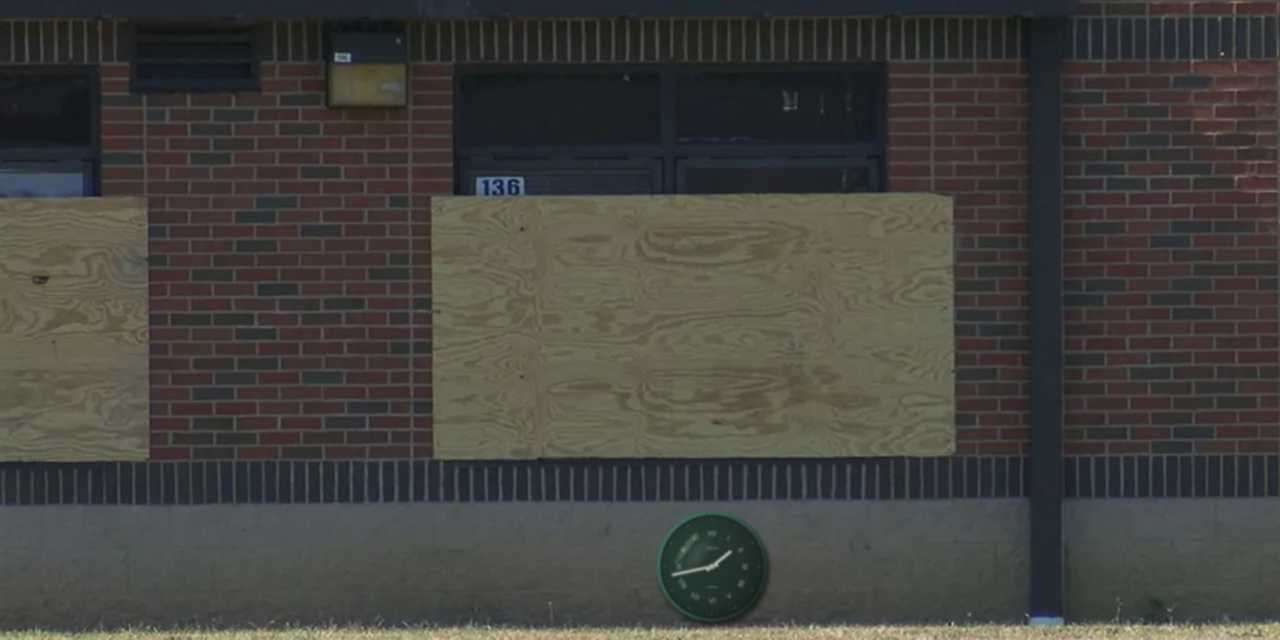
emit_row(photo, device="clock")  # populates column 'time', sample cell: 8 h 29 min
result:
1 h 43 min
